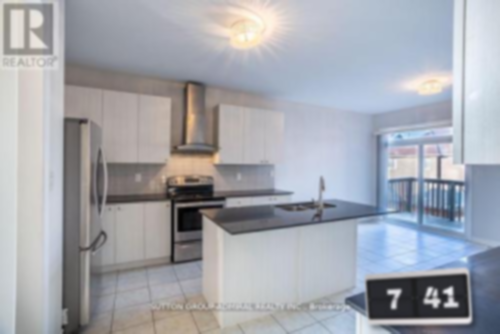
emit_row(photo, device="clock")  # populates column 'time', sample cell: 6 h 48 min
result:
7 h 41 min
